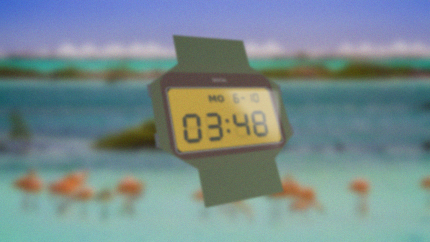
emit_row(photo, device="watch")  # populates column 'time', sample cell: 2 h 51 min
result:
3 h 48 min
